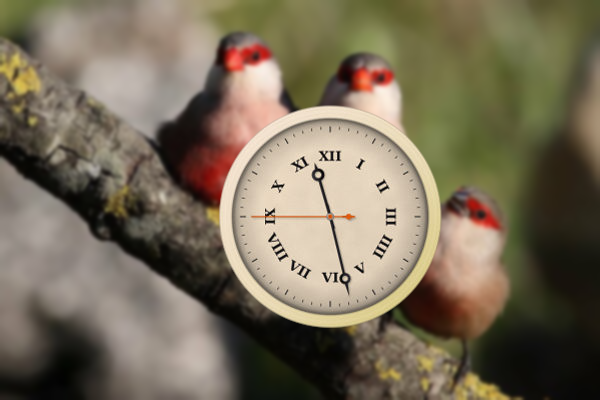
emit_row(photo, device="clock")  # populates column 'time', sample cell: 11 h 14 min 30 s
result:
11 h 27 min 45 s
